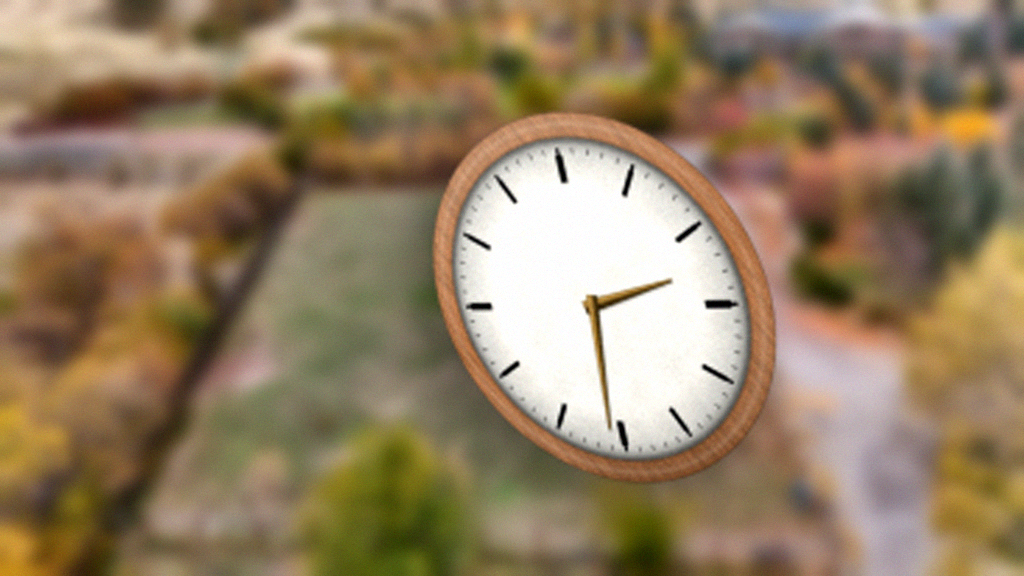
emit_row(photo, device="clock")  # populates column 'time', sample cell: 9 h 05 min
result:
2 h 31 min
